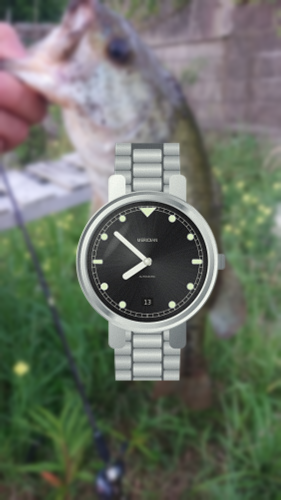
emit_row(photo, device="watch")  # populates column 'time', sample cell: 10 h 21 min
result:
7 h 52 min
